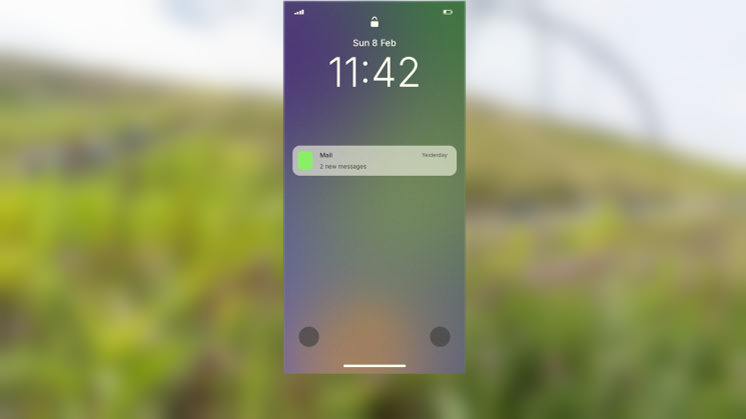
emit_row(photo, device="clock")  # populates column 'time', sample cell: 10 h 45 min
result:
11 h 42 min
